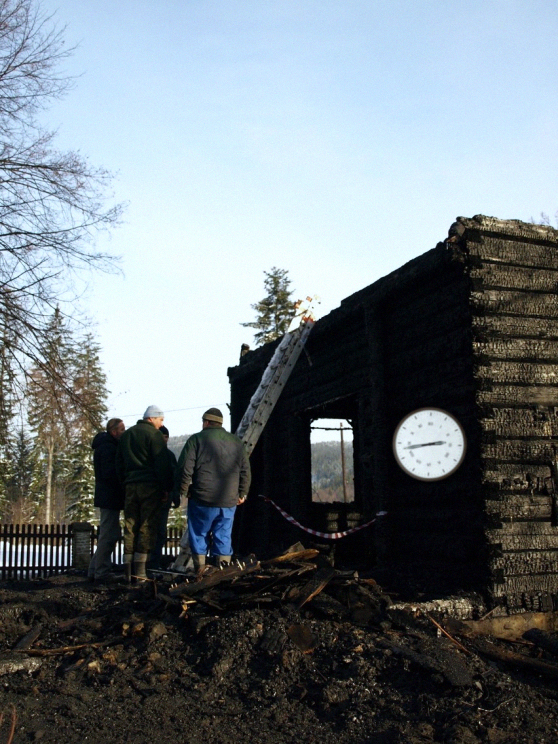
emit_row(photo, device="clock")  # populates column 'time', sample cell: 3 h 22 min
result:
2 h 43 min
